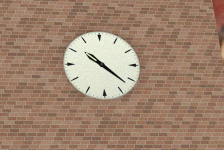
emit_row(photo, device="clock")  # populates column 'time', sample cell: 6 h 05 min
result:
10 h 22 min
